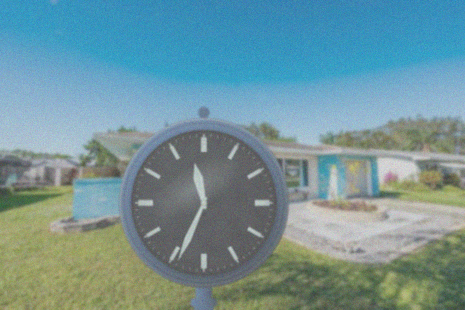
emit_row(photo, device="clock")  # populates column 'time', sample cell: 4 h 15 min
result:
11 h 34 min
